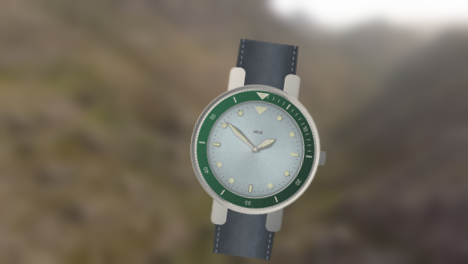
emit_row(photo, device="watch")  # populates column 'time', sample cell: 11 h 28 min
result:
1 h 51 min
